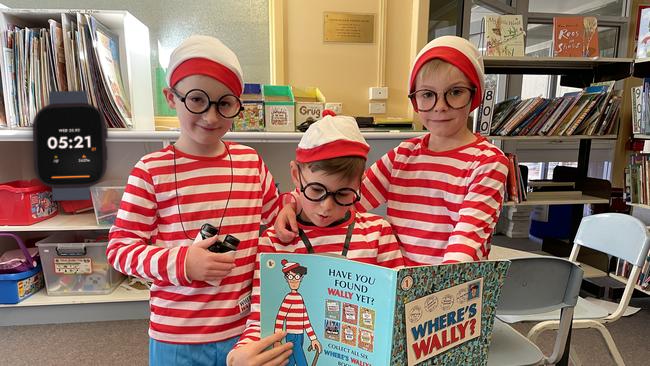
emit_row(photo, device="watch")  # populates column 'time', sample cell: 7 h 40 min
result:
5 h 21 min
